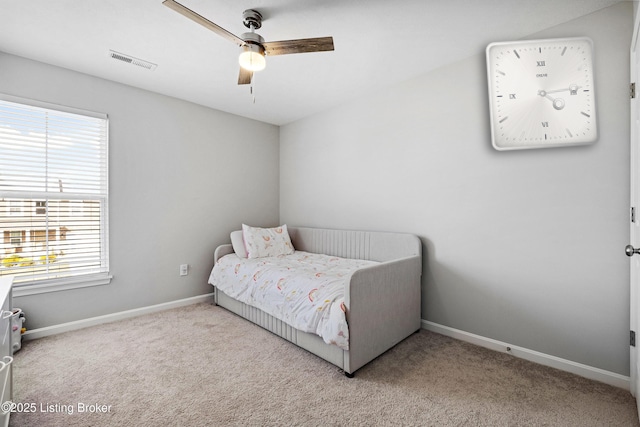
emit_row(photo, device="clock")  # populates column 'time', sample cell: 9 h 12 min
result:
4 h 14 min
